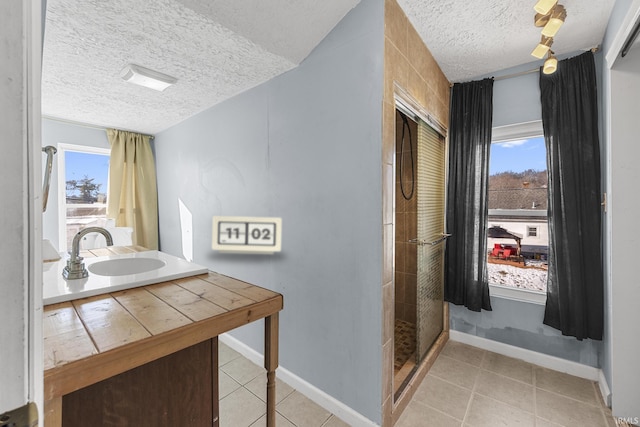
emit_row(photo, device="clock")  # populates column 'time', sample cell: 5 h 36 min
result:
11 h 02 min
